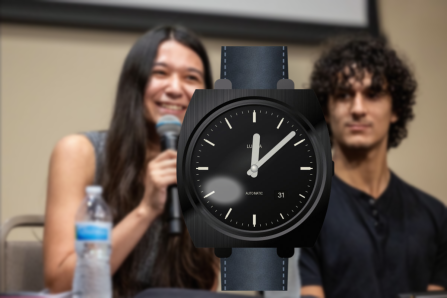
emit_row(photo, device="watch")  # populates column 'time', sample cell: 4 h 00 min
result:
12 h 08 min
